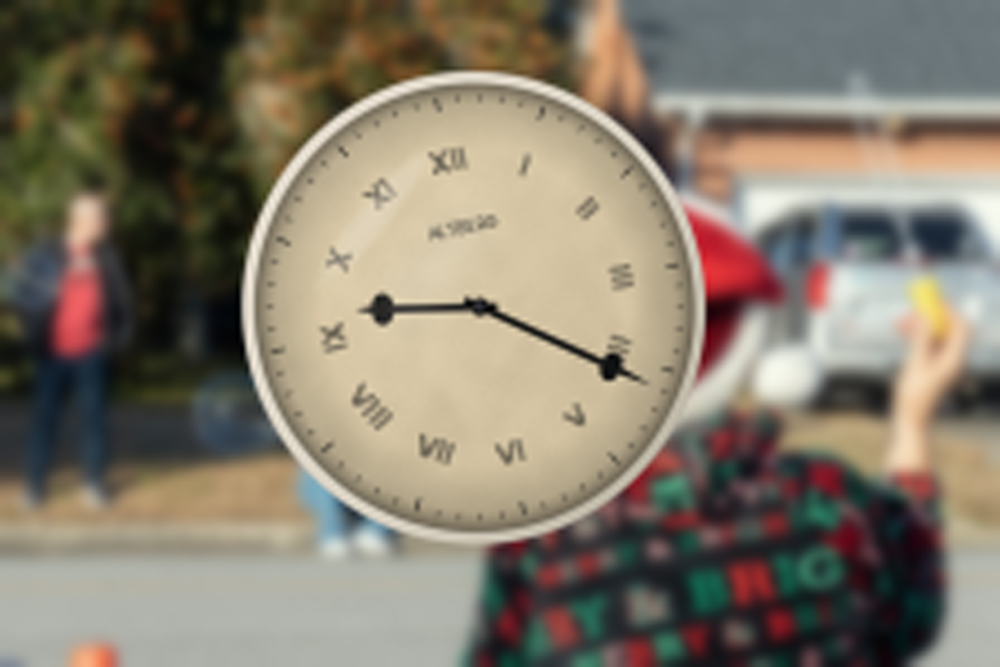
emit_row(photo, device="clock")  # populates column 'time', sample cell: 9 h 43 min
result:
9 h 21 min
